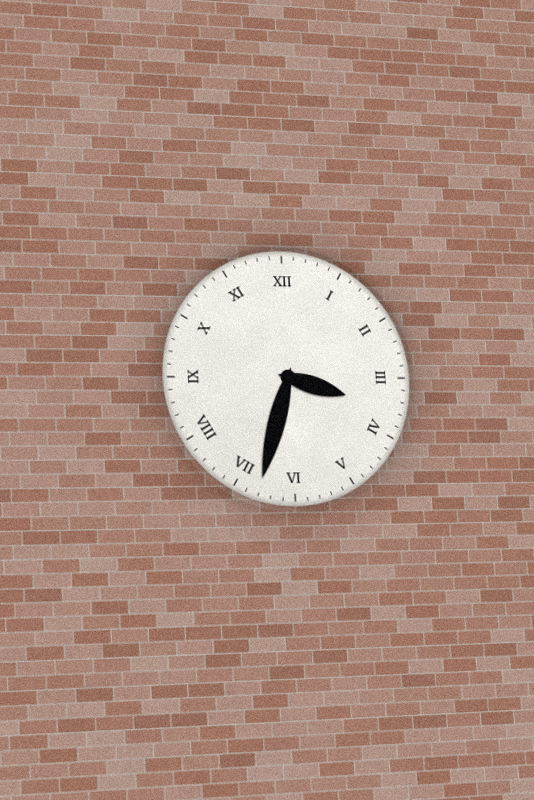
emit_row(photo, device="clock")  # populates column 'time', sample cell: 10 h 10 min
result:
3 h 33 min
